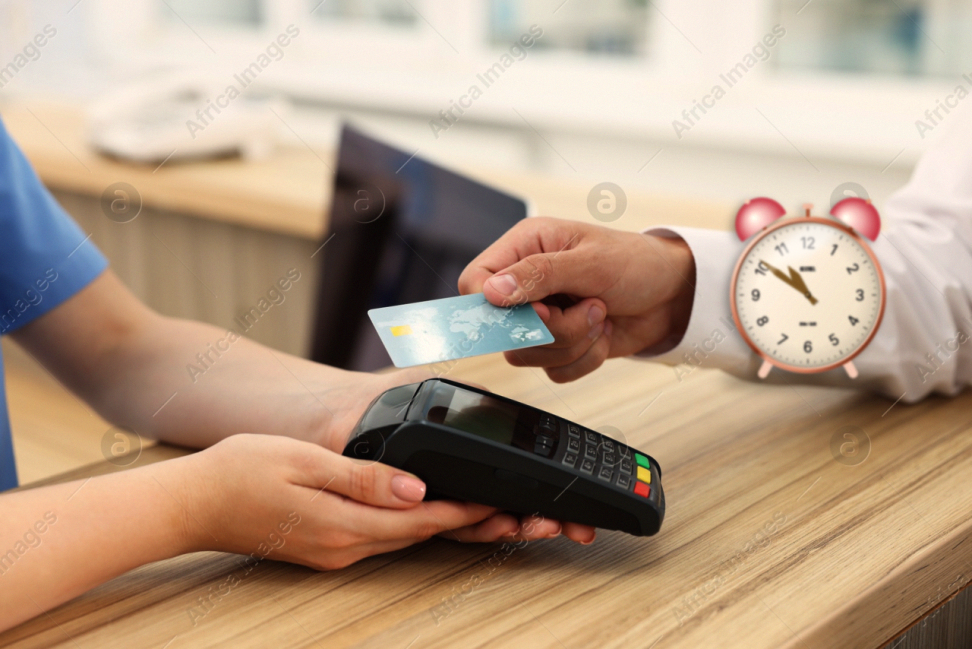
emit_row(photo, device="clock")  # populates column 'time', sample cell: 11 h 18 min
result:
10 h 51 min
